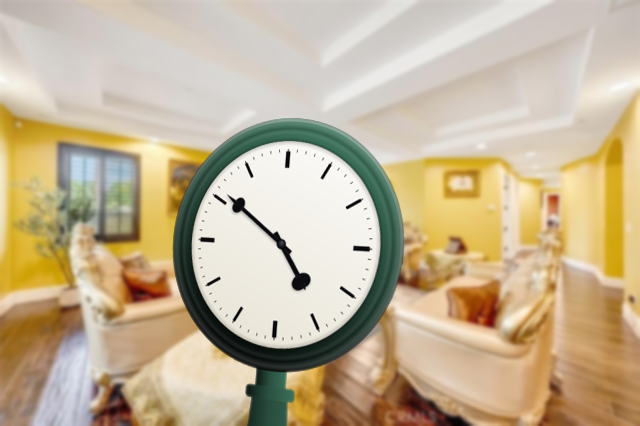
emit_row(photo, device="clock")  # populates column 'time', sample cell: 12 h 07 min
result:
4 h 51 min
